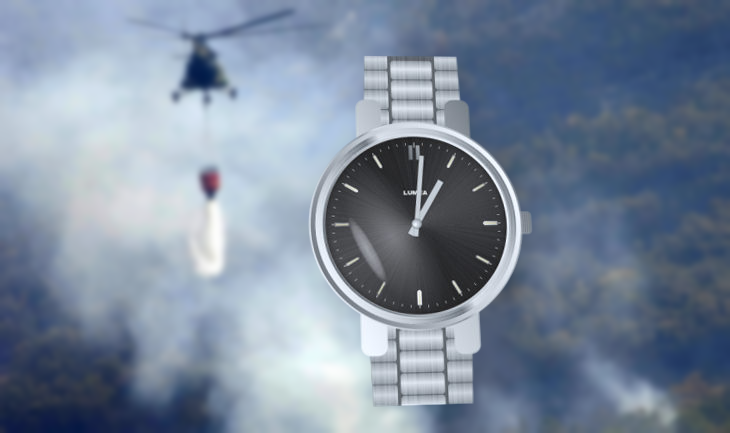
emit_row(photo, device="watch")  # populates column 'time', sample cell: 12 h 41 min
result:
1 h 01 min
